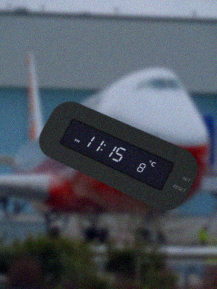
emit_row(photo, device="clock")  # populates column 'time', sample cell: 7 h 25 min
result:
11 h 15 min
